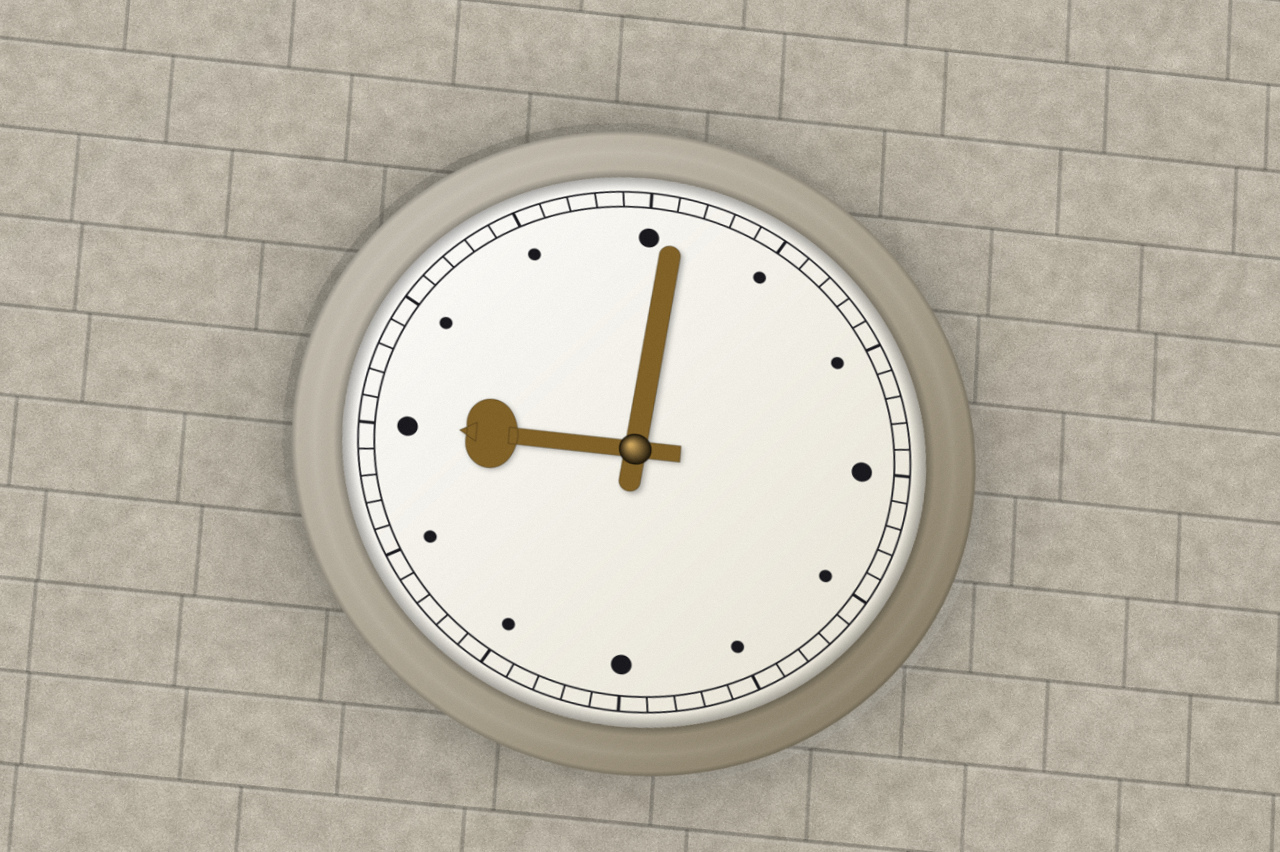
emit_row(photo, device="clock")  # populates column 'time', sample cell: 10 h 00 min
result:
9 h 01 min
